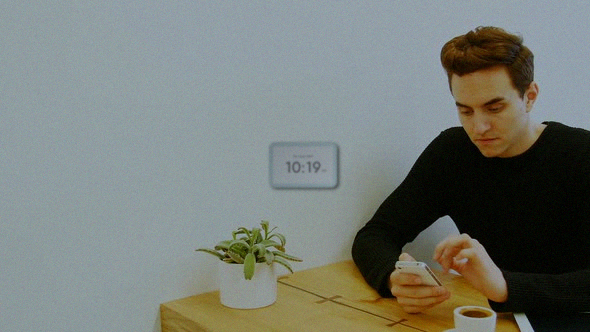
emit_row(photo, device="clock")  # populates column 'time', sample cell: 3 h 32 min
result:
10 h 19 min
